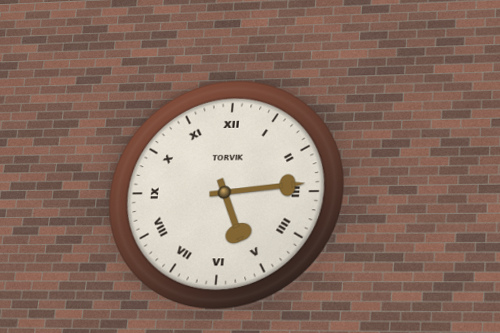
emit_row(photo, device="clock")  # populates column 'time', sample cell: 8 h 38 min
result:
5 h 14 min
